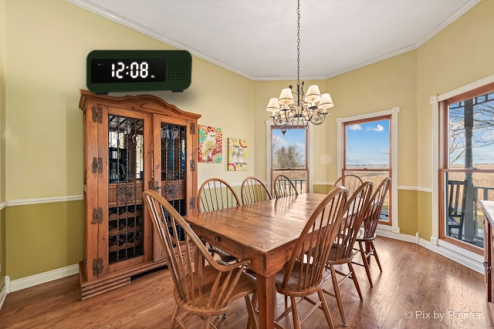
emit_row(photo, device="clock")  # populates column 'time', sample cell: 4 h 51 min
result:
12 h 08 min
